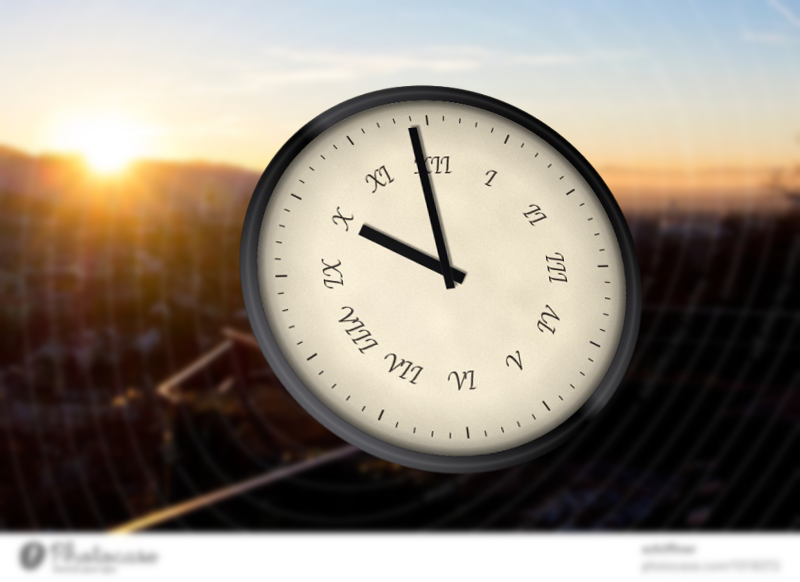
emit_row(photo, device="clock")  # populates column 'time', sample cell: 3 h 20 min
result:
9 h 59 min
